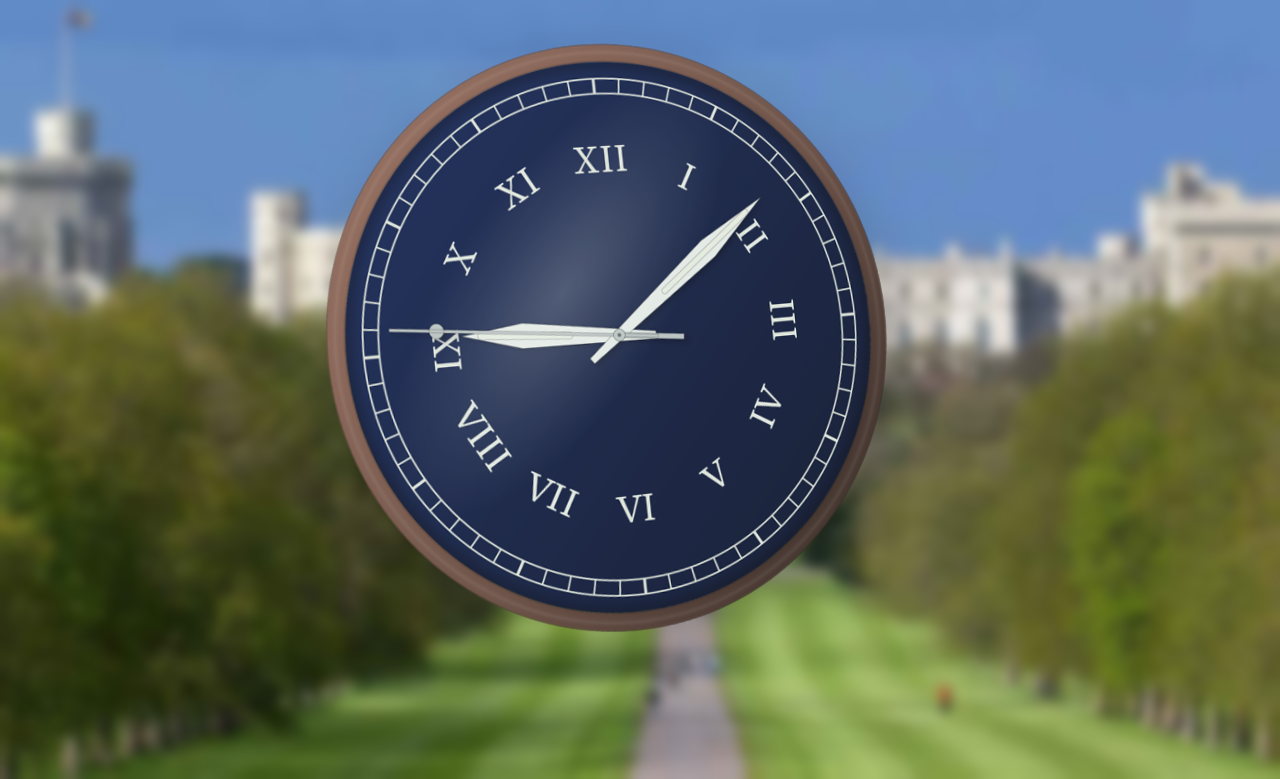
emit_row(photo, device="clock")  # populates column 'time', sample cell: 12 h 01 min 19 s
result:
9 h 08 min 46 s
